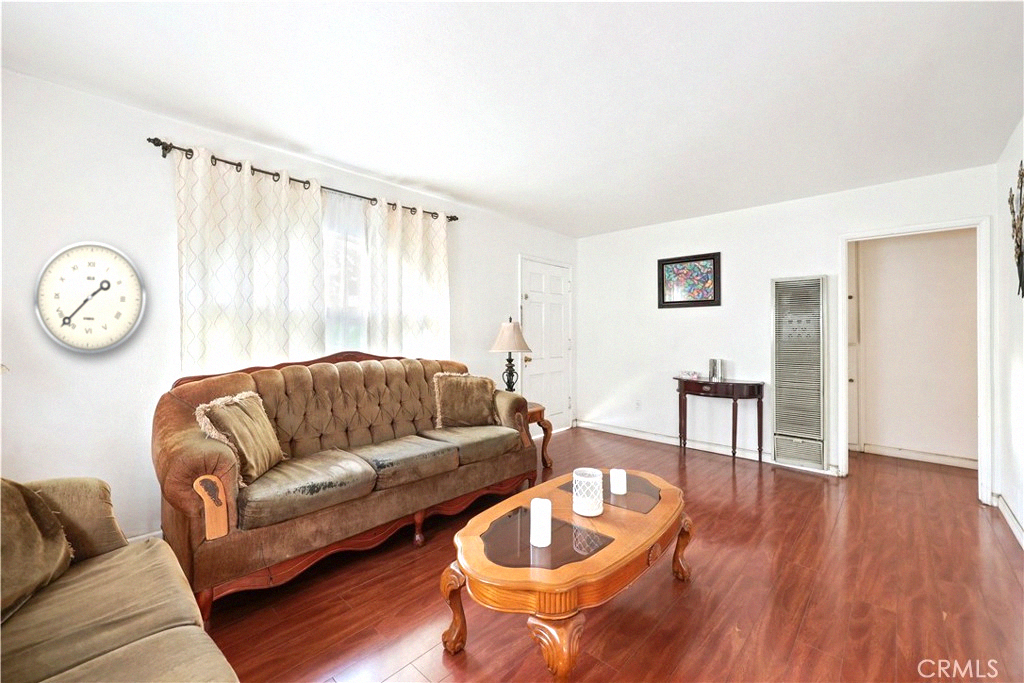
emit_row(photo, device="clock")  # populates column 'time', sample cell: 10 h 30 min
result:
1 h 37 min
